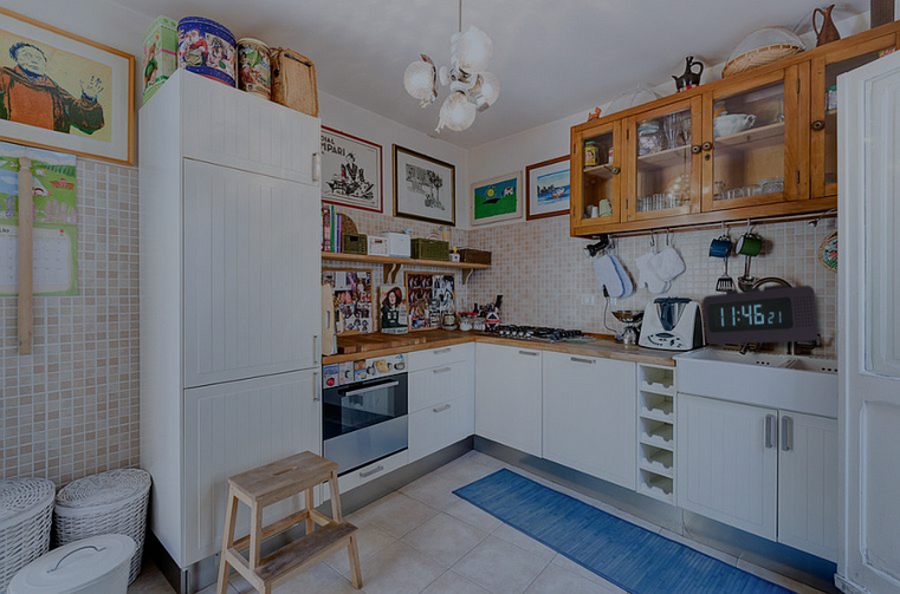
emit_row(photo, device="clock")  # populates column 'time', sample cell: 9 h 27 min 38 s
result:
11 h 46 min 21 s
